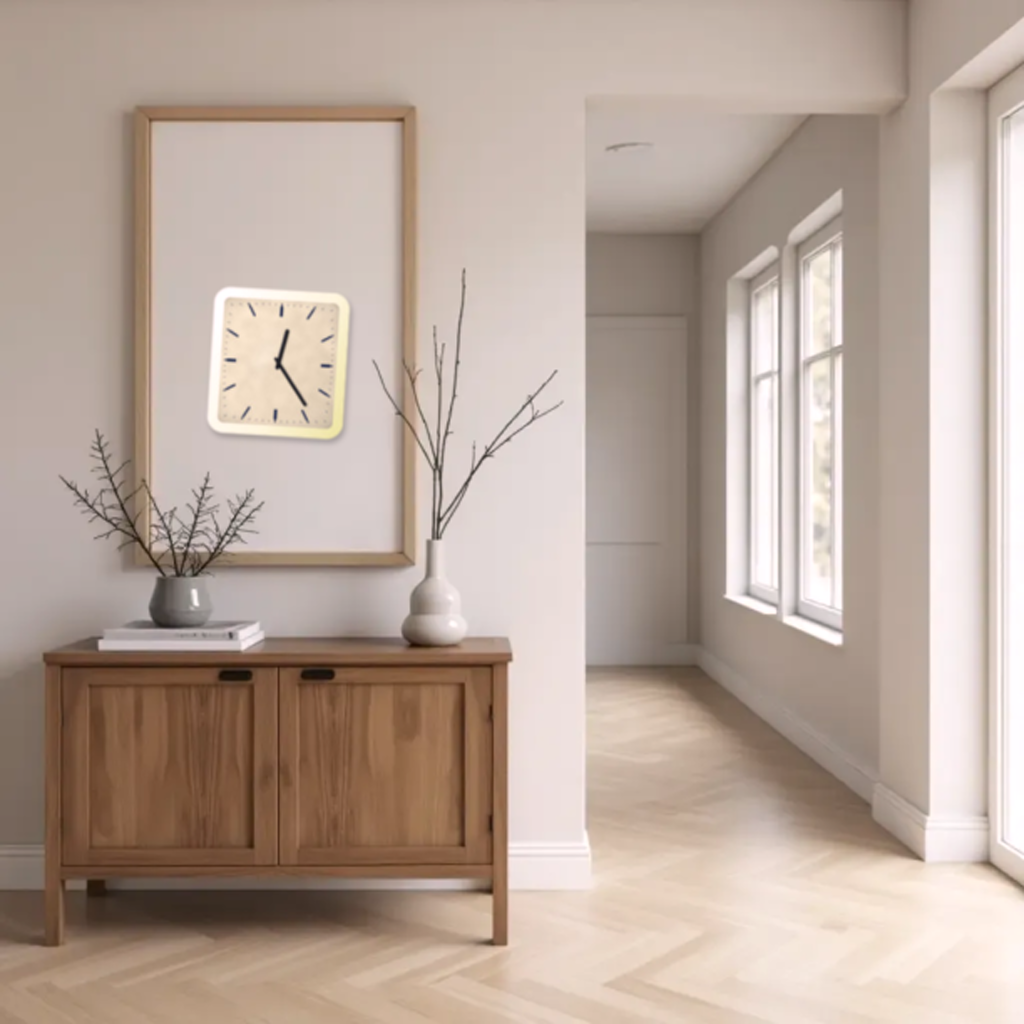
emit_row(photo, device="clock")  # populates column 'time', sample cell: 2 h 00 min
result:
12 h 24 min
